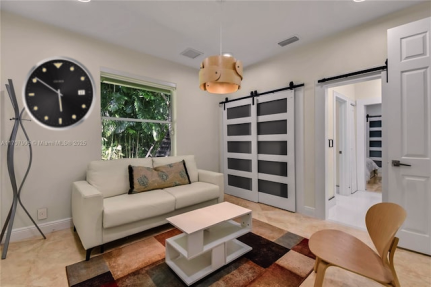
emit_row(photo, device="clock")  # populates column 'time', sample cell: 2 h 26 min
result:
5 h 51 min
